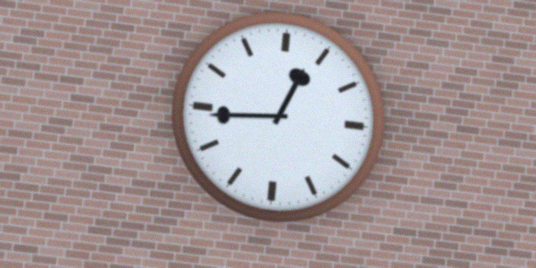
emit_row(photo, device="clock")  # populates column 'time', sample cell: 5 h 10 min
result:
12 h 44 min
